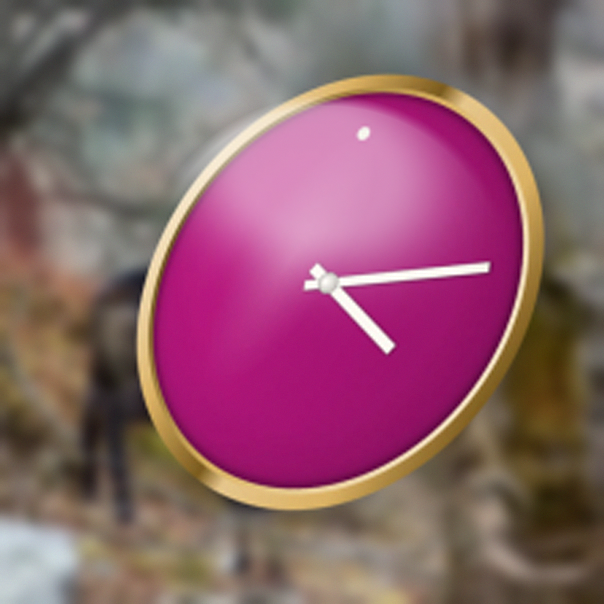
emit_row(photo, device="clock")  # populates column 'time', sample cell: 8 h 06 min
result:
4 h 14 min
